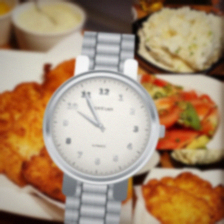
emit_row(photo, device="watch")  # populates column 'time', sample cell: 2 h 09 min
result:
9 h 55 min
